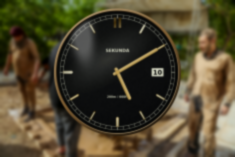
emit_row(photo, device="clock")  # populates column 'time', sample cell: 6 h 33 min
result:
5 h 10 min
